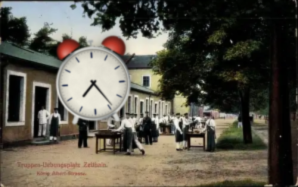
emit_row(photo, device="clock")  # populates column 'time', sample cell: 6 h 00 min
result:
7 h 24 min
